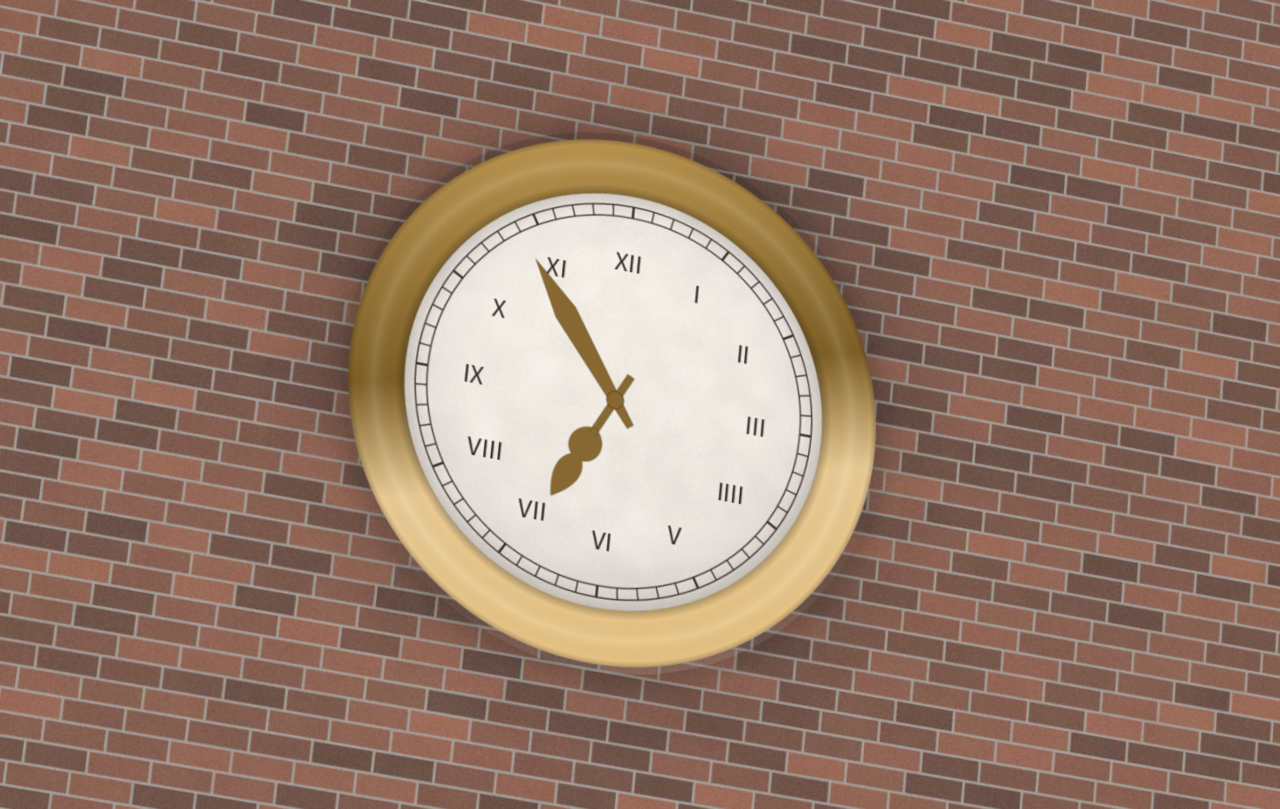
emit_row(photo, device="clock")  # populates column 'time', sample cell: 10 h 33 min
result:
6 h 54 min
